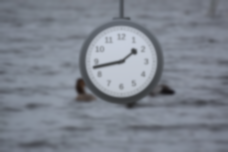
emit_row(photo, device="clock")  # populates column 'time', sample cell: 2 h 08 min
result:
1 h 43 min
